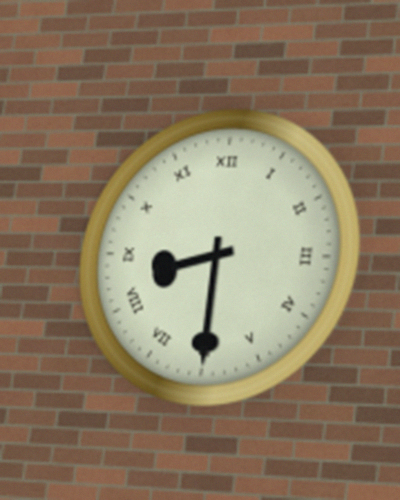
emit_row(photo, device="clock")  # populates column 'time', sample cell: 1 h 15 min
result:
8 h 30 min
